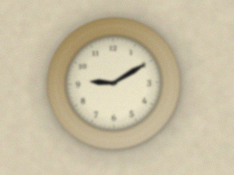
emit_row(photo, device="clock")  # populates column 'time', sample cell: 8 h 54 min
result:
9 h 10 min
